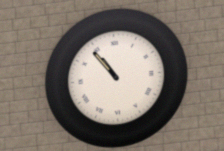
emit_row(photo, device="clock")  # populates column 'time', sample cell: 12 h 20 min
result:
10 h 54 min
